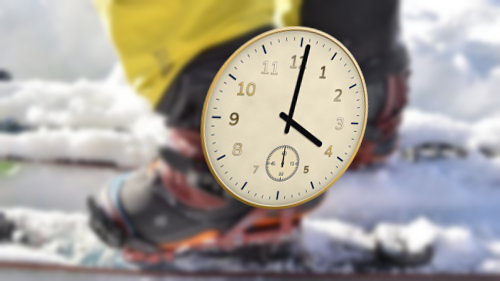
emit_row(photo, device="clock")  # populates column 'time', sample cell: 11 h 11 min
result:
4 h 01 min
